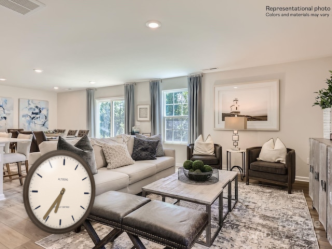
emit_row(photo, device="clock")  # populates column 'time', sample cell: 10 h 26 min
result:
6 h 36 min
